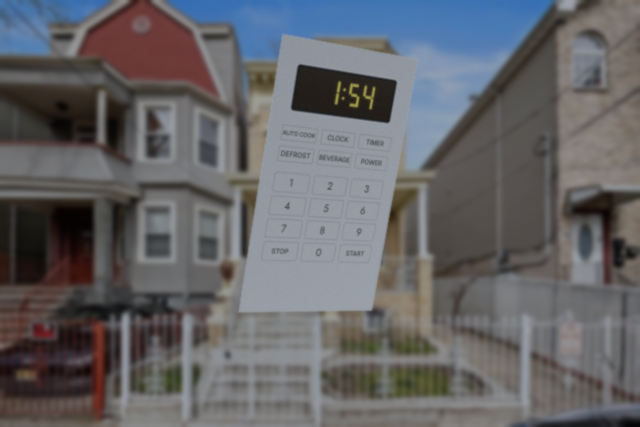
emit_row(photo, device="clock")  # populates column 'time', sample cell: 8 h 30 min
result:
1 h 54 min
